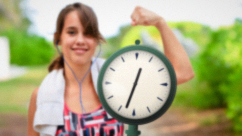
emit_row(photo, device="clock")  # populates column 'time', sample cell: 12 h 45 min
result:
12 h 33 min
